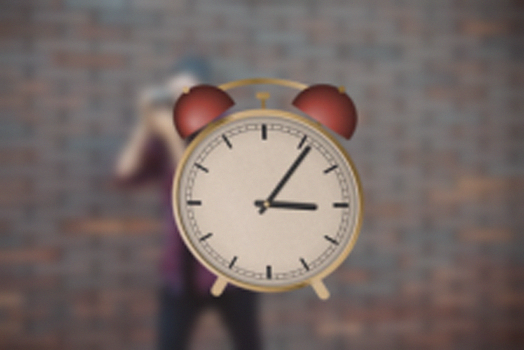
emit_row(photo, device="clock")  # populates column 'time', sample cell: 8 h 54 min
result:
3 h 06 min
